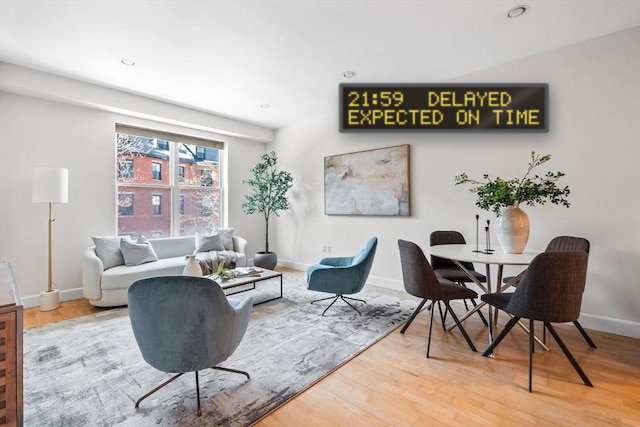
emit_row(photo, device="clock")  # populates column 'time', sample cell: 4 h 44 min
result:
21 h 59 min
